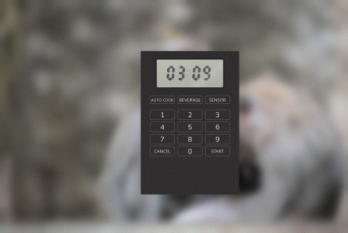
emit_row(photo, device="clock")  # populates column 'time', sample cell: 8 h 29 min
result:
3 h 09 min
